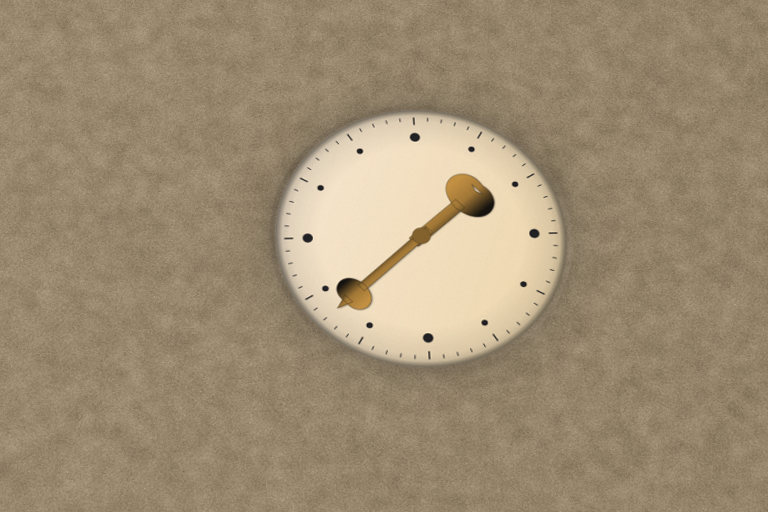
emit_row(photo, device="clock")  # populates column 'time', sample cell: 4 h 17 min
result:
1 h 38 min
